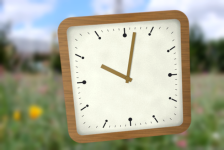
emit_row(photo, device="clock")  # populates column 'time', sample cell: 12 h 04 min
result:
10 h 02 min
